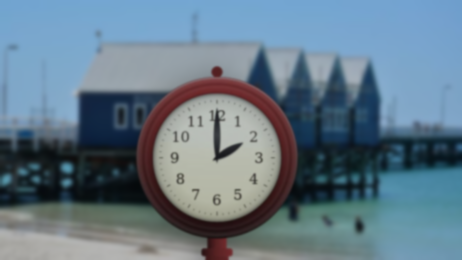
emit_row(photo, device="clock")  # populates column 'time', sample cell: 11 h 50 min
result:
2 h 00 min
